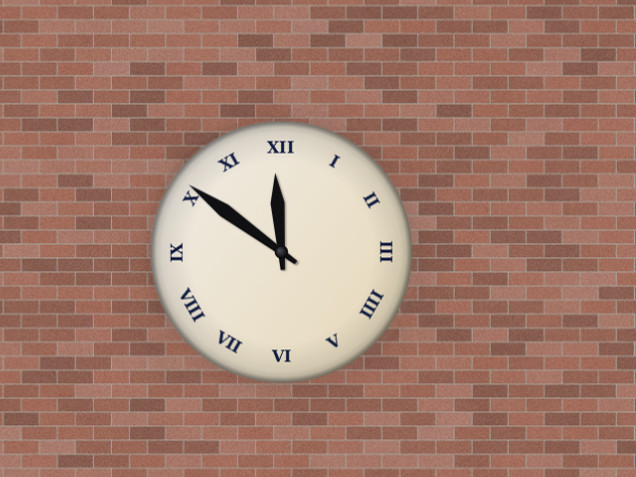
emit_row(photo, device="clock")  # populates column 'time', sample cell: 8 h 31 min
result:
11 h 51 min
